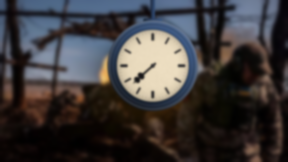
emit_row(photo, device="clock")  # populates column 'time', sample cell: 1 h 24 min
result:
7 h 38 min
